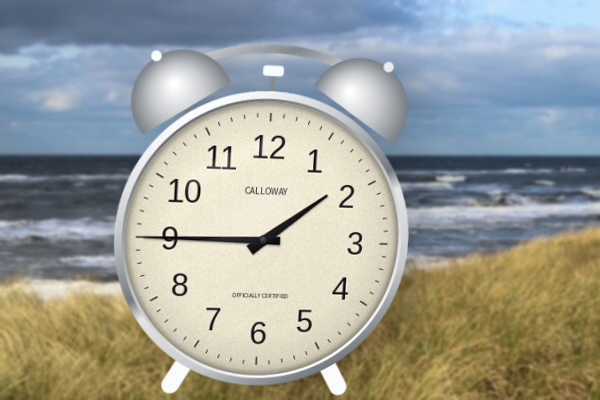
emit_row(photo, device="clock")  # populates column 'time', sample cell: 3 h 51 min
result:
1 h 45 min
